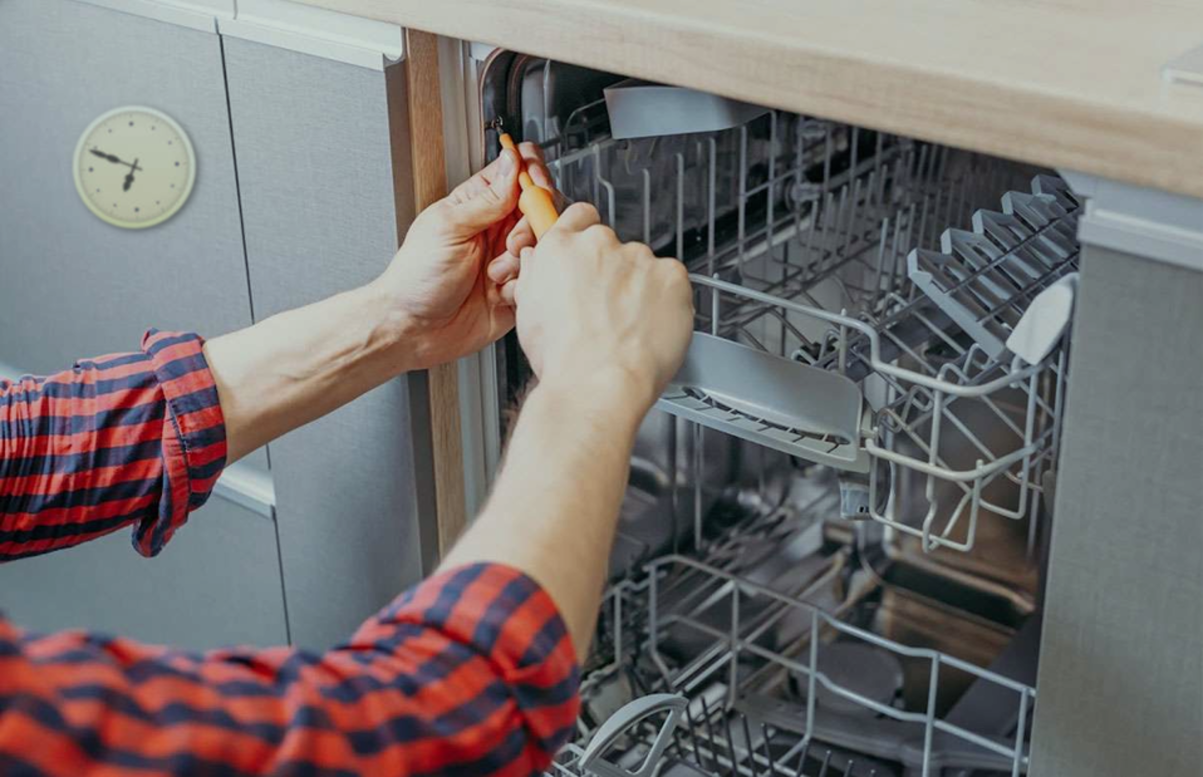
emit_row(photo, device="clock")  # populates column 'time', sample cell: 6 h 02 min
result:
6 h 49 min
